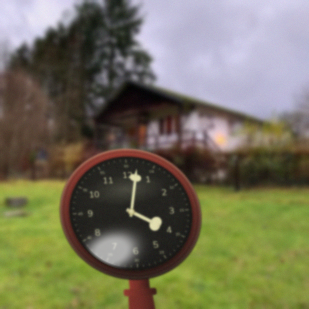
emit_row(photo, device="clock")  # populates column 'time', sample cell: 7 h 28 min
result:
4 h 02 min
